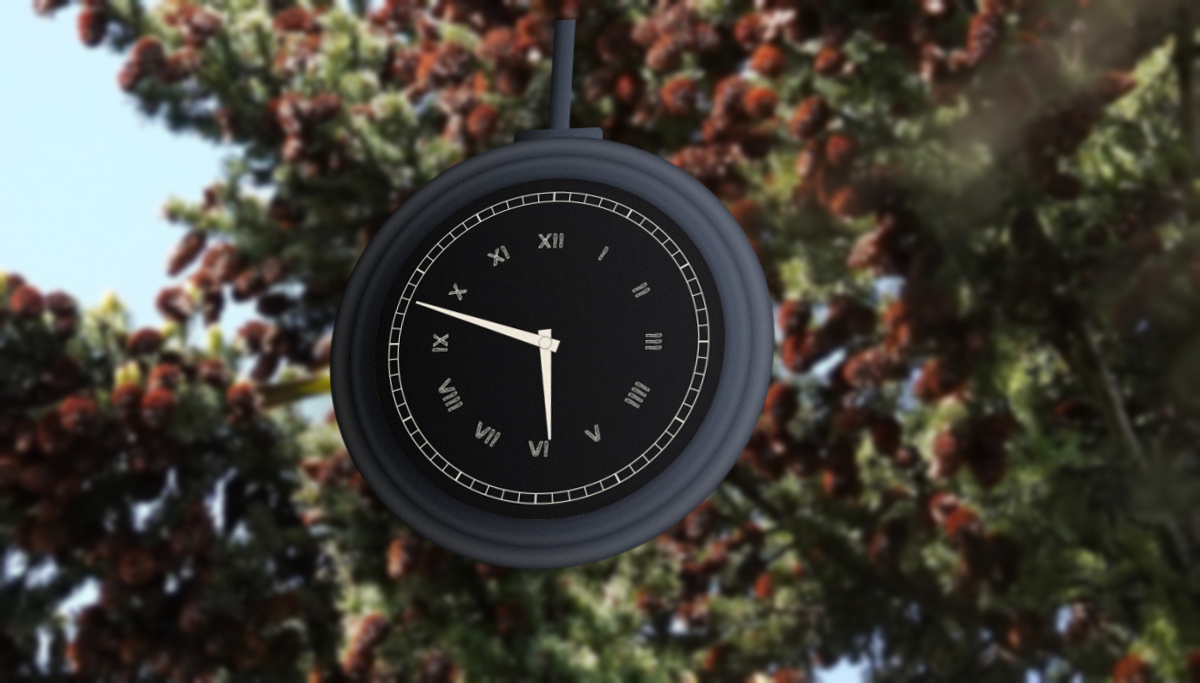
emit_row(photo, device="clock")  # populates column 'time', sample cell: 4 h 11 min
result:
5 h 48 min
